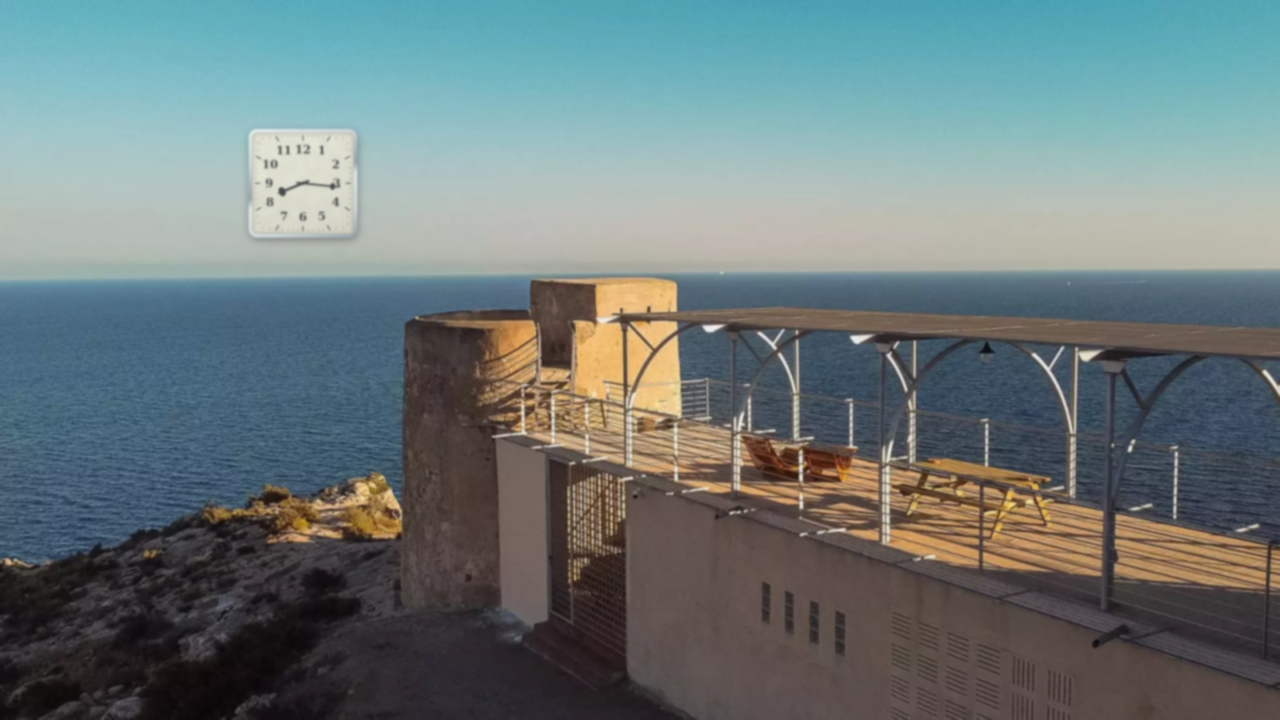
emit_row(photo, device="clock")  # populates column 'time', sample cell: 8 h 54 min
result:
8 h 16 min
